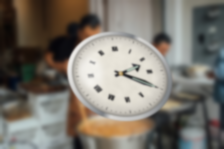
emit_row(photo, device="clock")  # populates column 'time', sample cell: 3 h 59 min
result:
2 h 20 min
